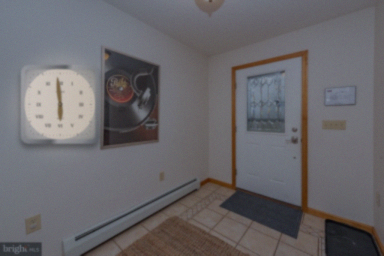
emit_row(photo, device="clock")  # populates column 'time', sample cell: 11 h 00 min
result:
5 h 59 min
